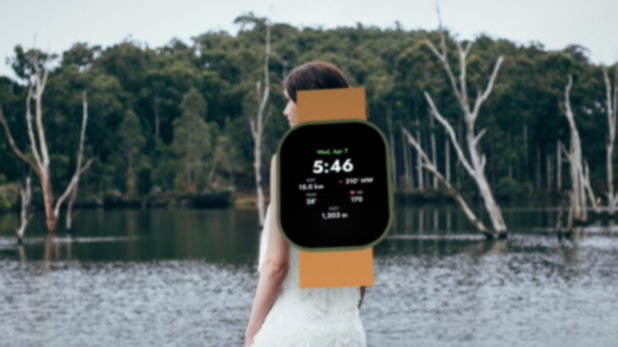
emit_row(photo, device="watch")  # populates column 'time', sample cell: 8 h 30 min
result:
5 h 46 min
